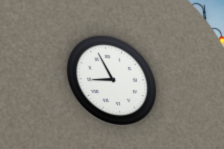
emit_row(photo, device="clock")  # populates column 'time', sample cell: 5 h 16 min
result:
8 h 57 min
